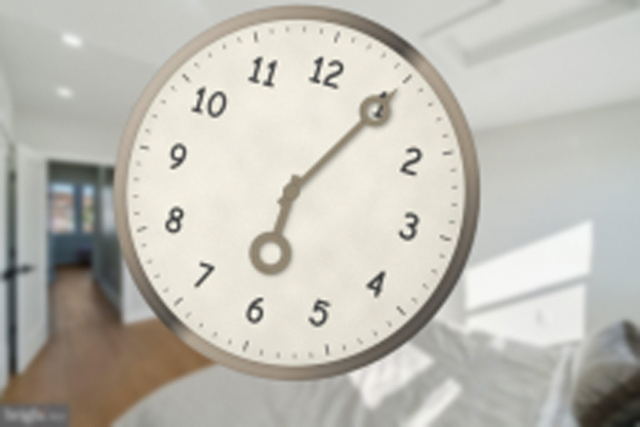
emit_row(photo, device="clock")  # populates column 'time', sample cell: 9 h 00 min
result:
6 h 05 min
